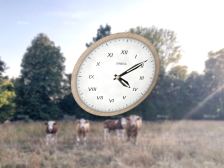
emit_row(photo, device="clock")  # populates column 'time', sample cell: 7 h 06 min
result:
4 h 09 min
